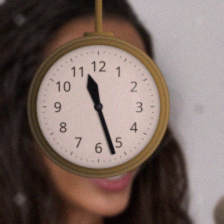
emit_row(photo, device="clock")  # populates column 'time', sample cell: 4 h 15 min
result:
11 h 27 min
